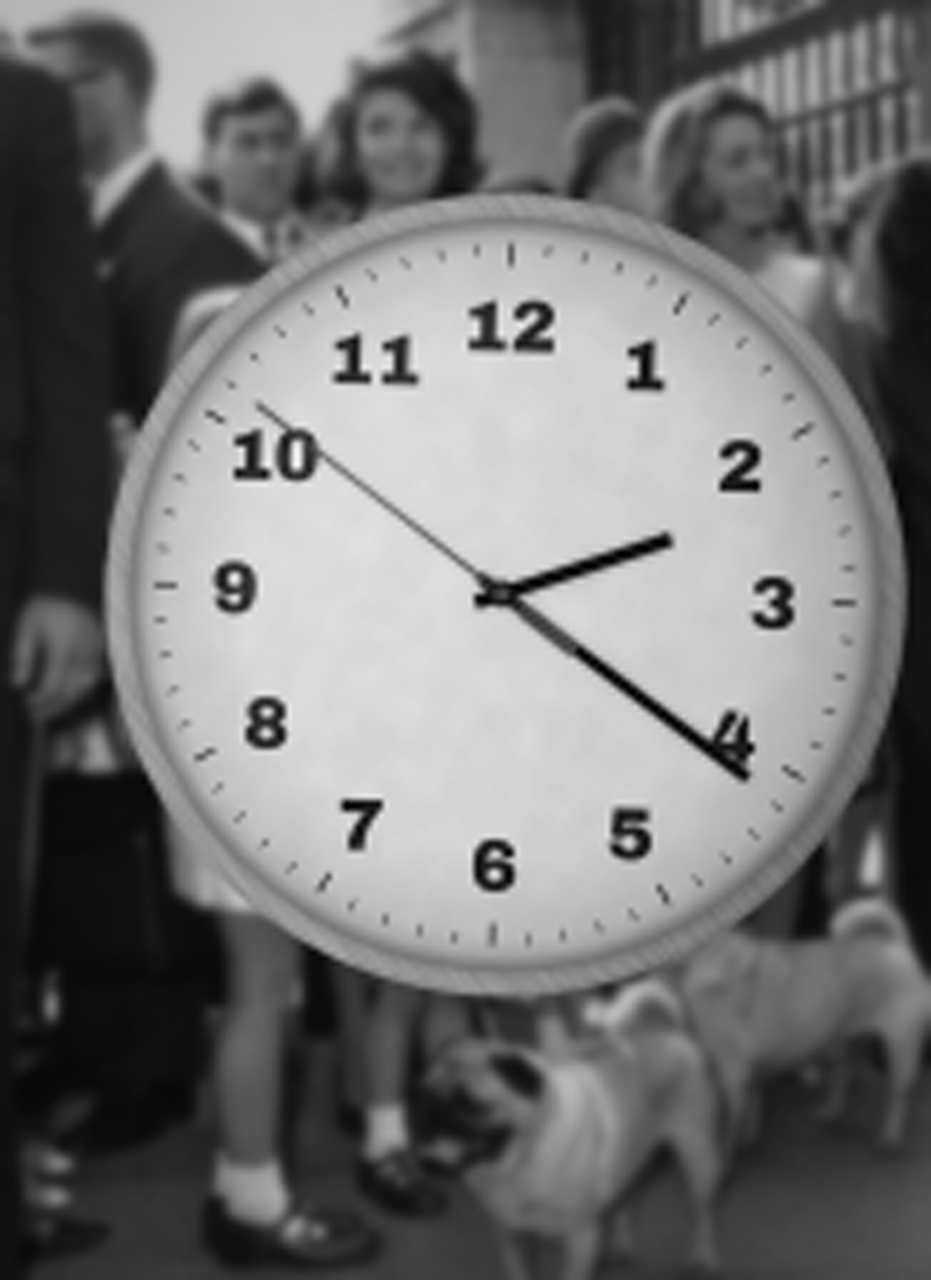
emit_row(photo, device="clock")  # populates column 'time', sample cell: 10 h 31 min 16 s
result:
2 h 20 min 51 s
